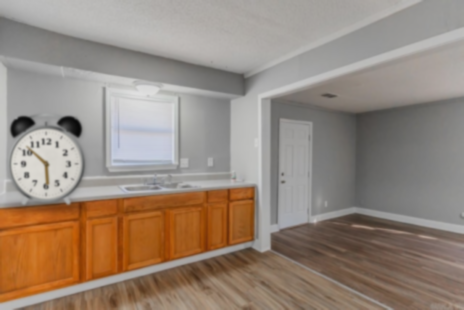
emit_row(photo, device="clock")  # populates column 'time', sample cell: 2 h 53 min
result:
5 h 52 min
